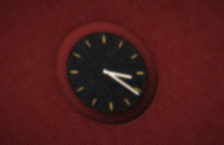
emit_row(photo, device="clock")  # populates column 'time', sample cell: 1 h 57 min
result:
3 h 21 min
